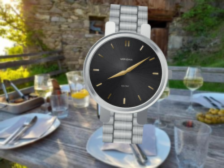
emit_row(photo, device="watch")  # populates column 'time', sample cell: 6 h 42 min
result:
8 h 09 min
